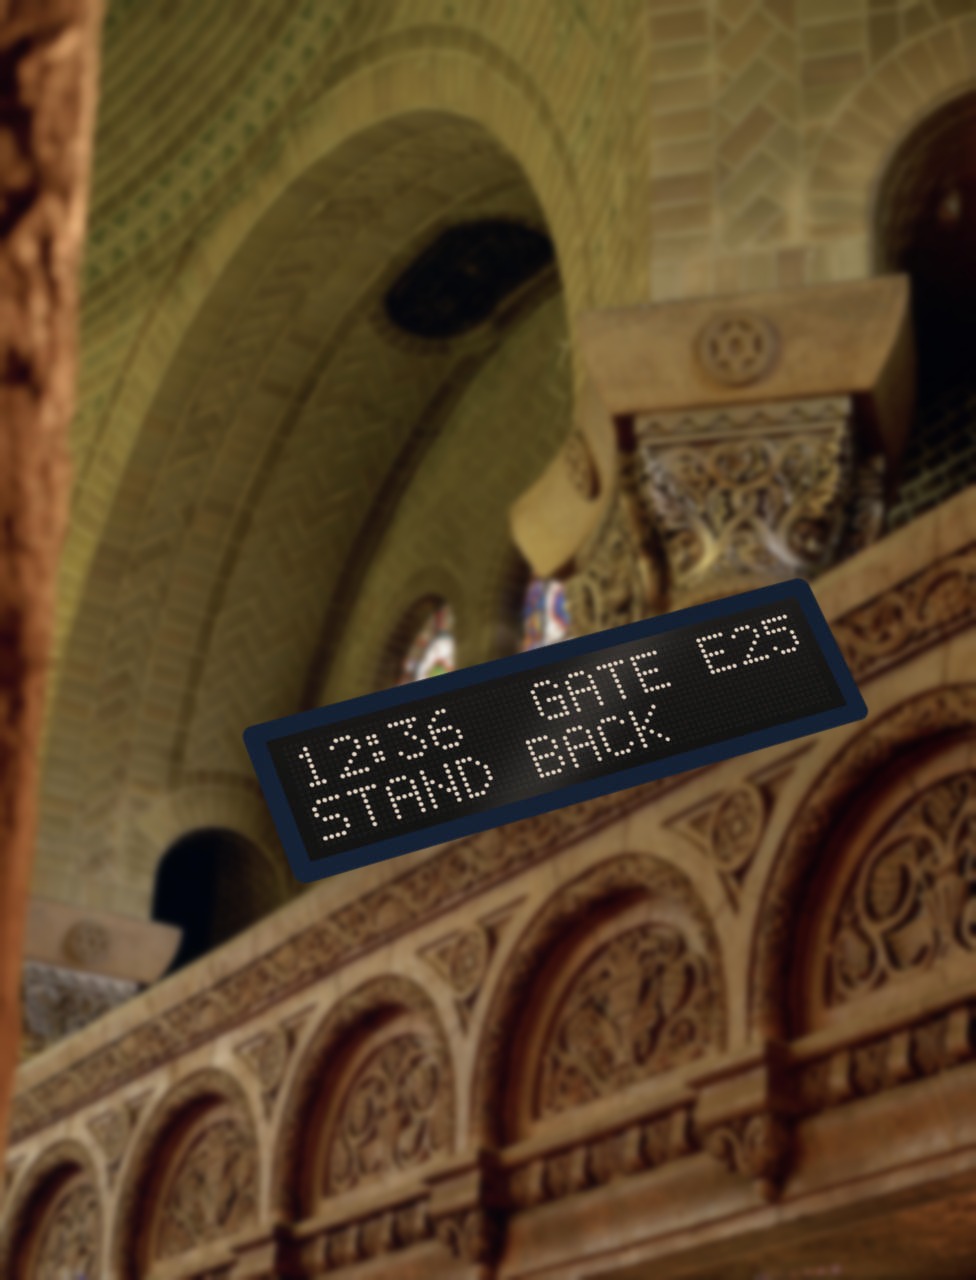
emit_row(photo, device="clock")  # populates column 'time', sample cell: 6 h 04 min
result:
12 h 36 min
